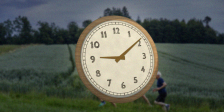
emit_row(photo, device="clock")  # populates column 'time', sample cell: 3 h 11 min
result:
9 h 09 min
